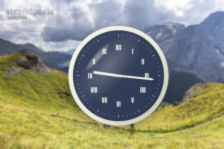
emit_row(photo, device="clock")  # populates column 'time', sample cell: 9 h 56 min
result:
9 h 16 min
